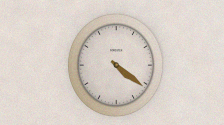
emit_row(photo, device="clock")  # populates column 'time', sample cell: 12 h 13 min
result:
4 h 21 min
